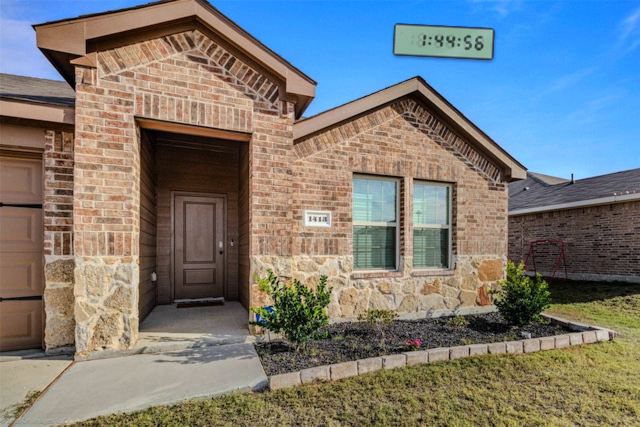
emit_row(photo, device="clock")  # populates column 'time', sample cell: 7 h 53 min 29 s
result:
1 h 44 min 56 s
